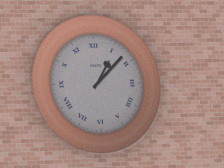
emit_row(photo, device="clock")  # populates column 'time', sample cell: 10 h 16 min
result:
1 h 08 min
